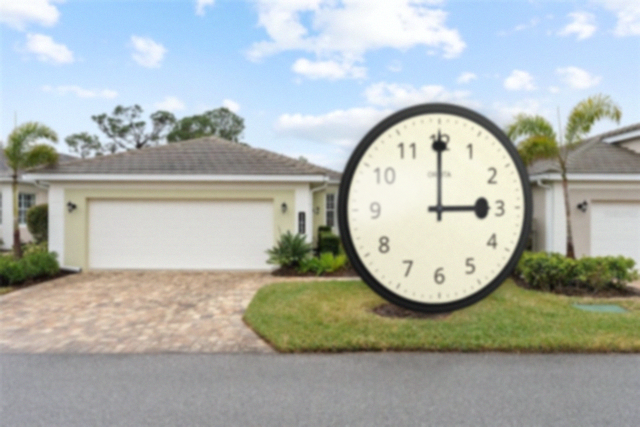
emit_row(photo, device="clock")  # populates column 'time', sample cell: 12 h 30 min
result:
3 h 00 min
